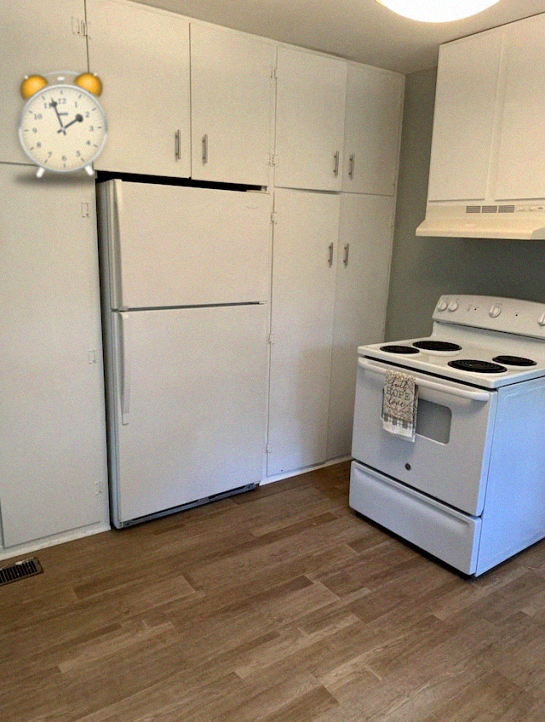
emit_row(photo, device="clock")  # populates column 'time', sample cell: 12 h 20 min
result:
1 h 57 min
